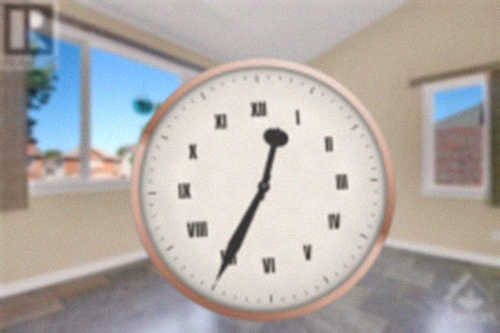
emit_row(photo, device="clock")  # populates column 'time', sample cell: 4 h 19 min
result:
12 h 35 min
